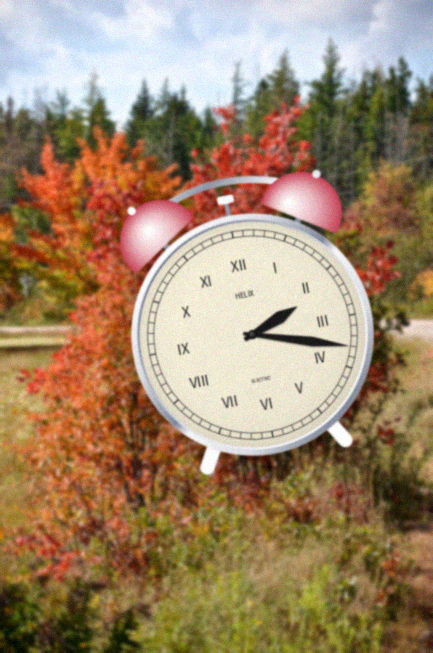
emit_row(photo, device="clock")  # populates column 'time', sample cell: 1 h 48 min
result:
2 h 18 min
